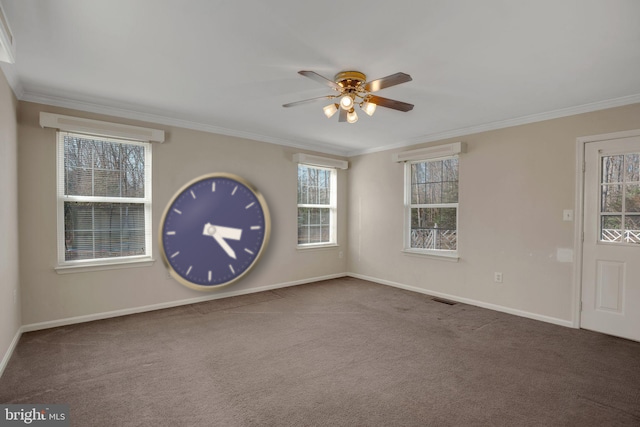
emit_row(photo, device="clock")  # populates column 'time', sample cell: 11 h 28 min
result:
3 h 23 min
